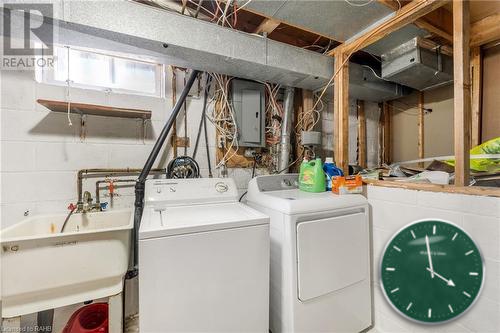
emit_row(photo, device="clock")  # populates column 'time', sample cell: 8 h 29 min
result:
3 h 58 min
